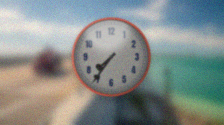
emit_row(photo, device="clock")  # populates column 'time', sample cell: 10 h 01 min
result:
7 h 36 min
